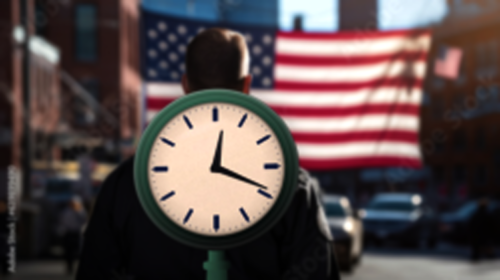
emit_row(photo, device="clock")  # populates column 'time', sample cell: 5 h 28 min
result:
12 h 19 min
